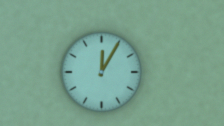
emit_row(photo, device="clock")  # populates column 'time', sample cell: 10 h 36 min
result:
12 h 05 min
